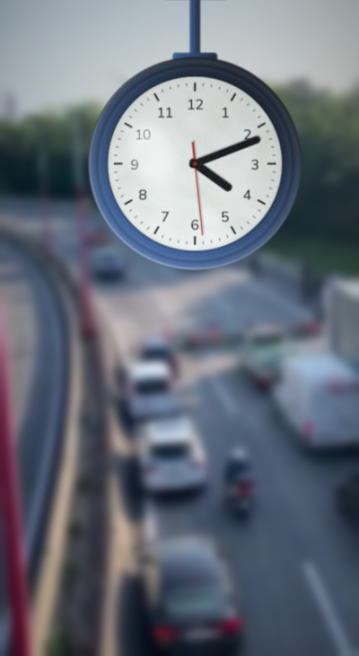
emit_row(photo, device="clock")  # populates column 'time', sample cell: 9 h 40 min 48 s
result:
4 h 11 min 29 s
